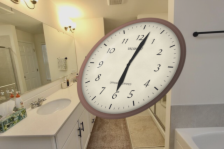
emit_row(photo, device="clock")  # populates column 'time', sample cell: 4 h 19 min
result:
6 h 02 min
